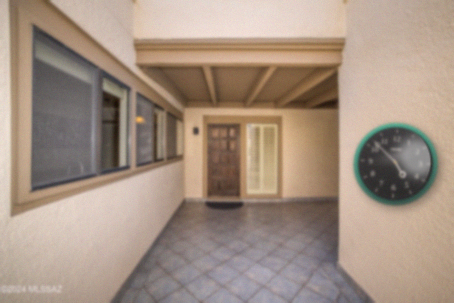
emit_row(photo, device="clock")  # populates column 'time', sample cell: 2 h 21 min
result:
4 h 52 min
